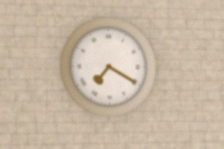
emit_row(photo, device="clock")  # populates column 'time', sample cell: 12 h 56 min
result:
7 h 20 min
